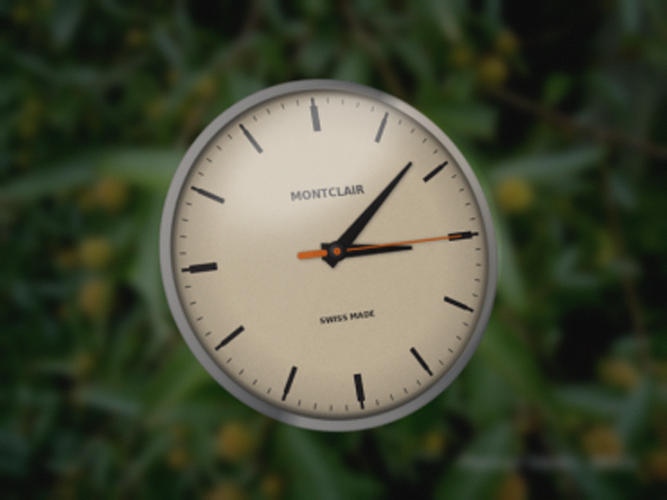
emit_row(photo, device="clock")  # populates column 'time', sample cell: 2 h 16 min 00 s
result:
3 h 08 min 15 s
